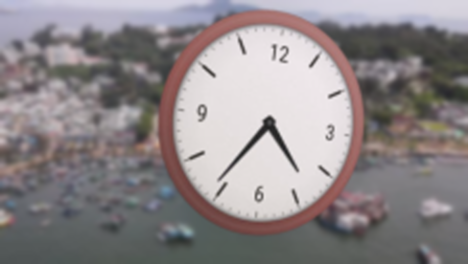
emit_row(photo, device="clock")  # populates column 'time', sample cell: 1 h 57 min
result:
4 h 36 min
